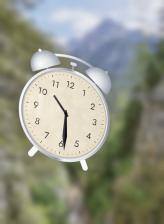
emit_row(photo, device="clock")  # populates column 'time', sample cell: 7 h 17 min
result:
10 h 29 min
